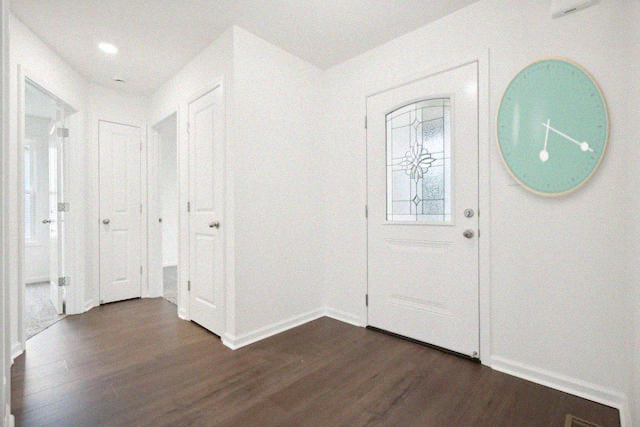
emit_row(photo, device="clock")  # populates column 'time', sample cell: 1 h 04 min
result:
6 h 19 min
